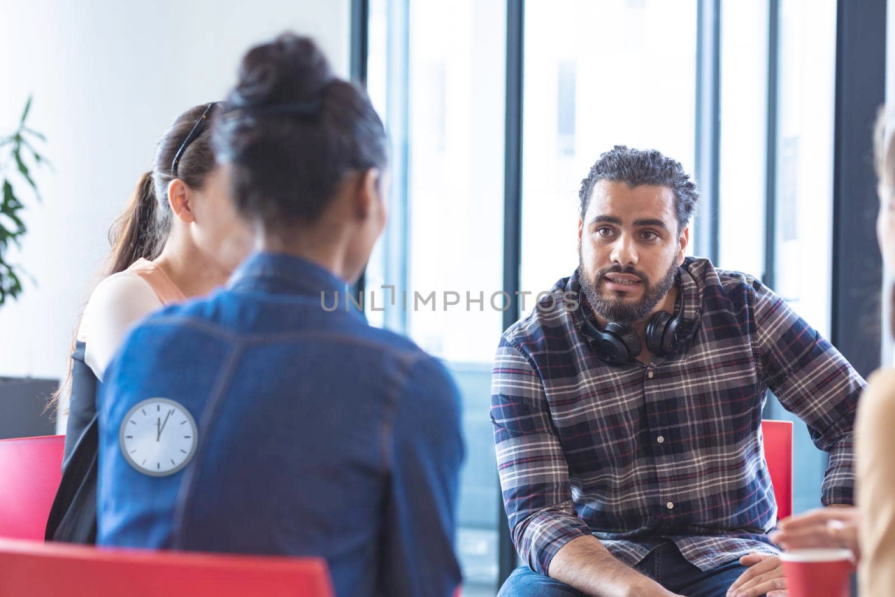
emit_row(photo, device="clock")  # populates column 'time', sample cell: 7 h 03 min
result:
12 h 04 min
